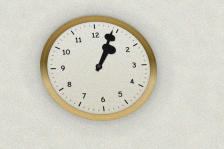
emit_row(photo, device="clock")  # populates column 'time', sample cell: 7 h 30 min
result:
1 h 04 min
